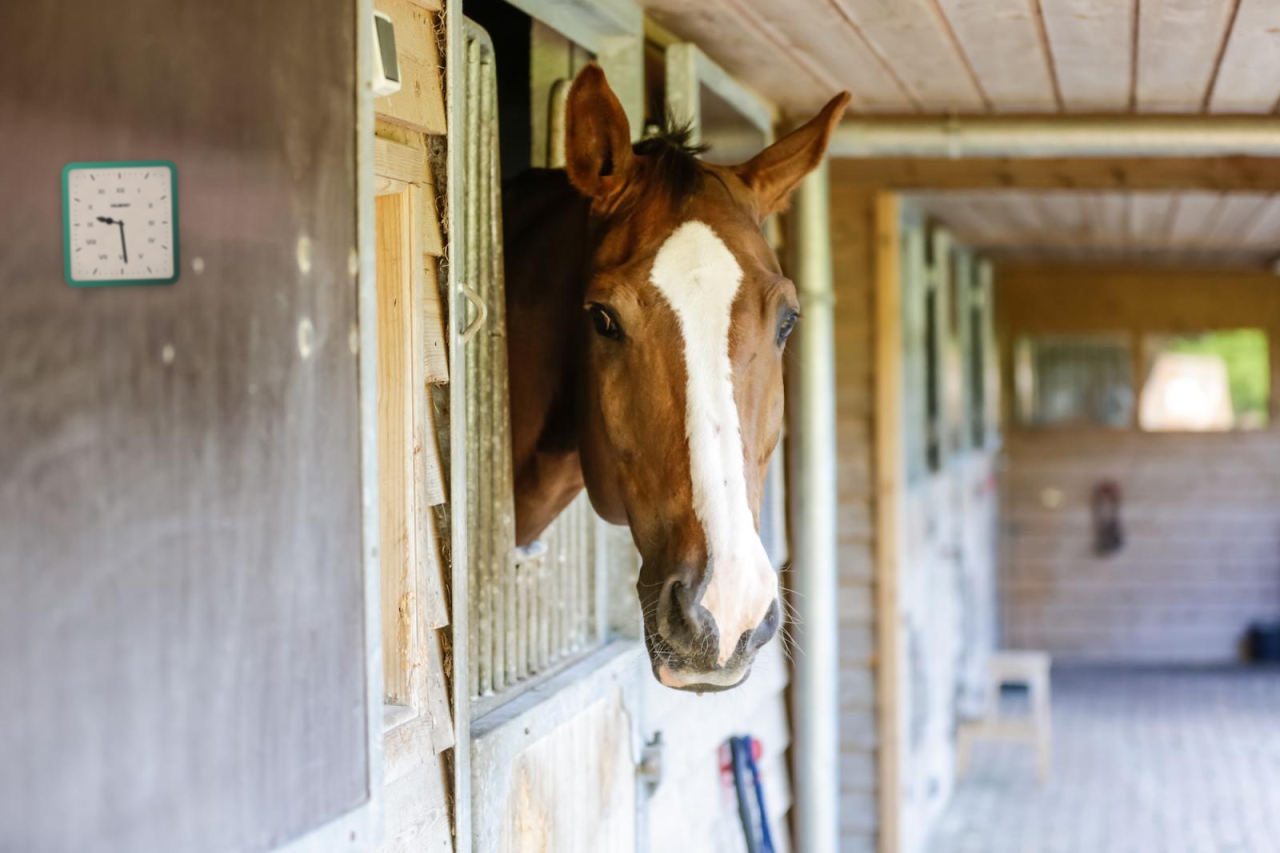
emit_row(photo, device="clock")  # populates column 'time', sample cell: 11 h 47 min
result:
9 h 29 min
